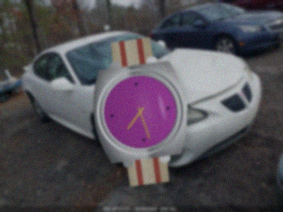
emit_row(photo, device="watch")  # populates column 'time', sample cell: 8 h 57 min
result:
7 h 28 min
